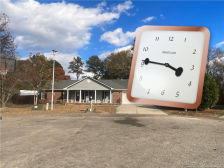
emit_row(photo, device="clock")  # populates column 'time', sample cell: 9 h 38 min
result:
3 h 46 min
